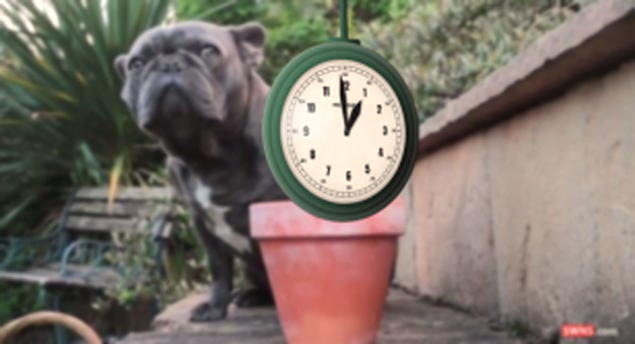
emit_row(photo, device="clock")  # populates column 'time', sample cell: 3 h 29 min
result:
12 h 59 min
